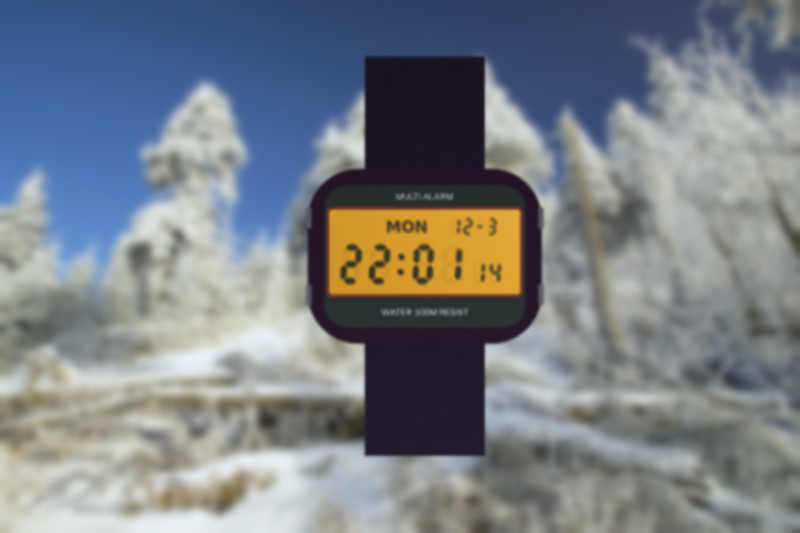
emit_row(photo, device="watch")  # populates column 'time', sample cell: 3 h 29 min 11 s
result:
22 h 01 min 14 s
